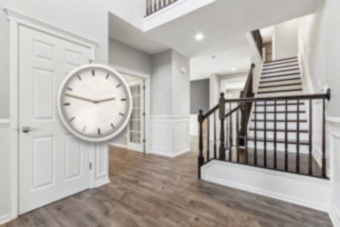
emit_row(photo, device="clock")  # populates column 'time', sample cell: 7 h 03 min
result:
2 h 48 min
